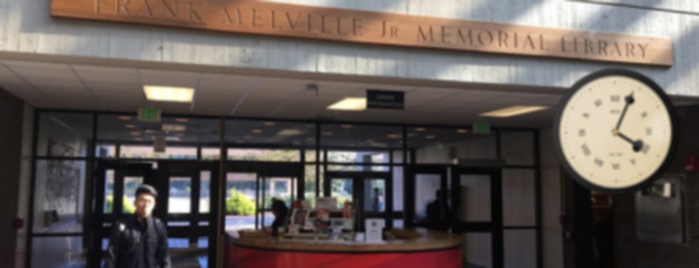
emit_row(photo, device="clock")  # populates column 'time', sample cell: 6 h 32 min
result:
4 h 04 min
